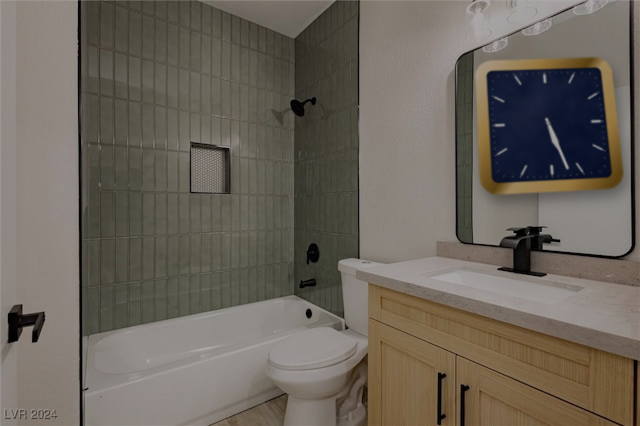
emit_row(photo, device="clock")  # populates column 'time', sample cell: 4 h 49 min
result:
5 h 27 min
